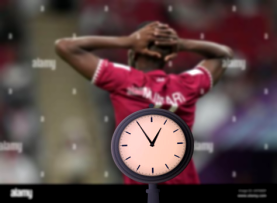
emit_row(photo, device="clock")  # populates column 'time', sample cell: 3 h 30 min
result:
12 h 55 min
